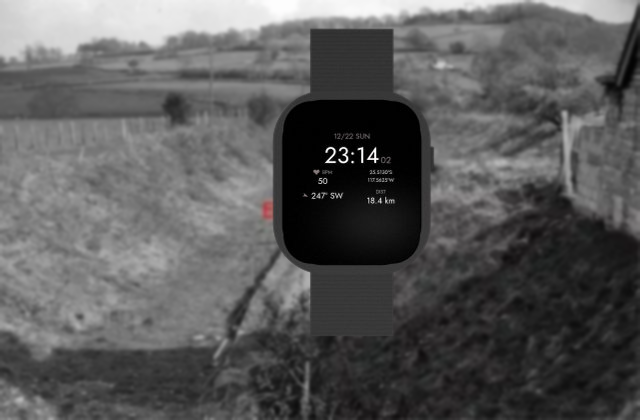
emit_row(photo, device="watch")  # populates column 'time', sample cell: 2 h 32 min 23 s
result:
23 h 14 min 02 s
